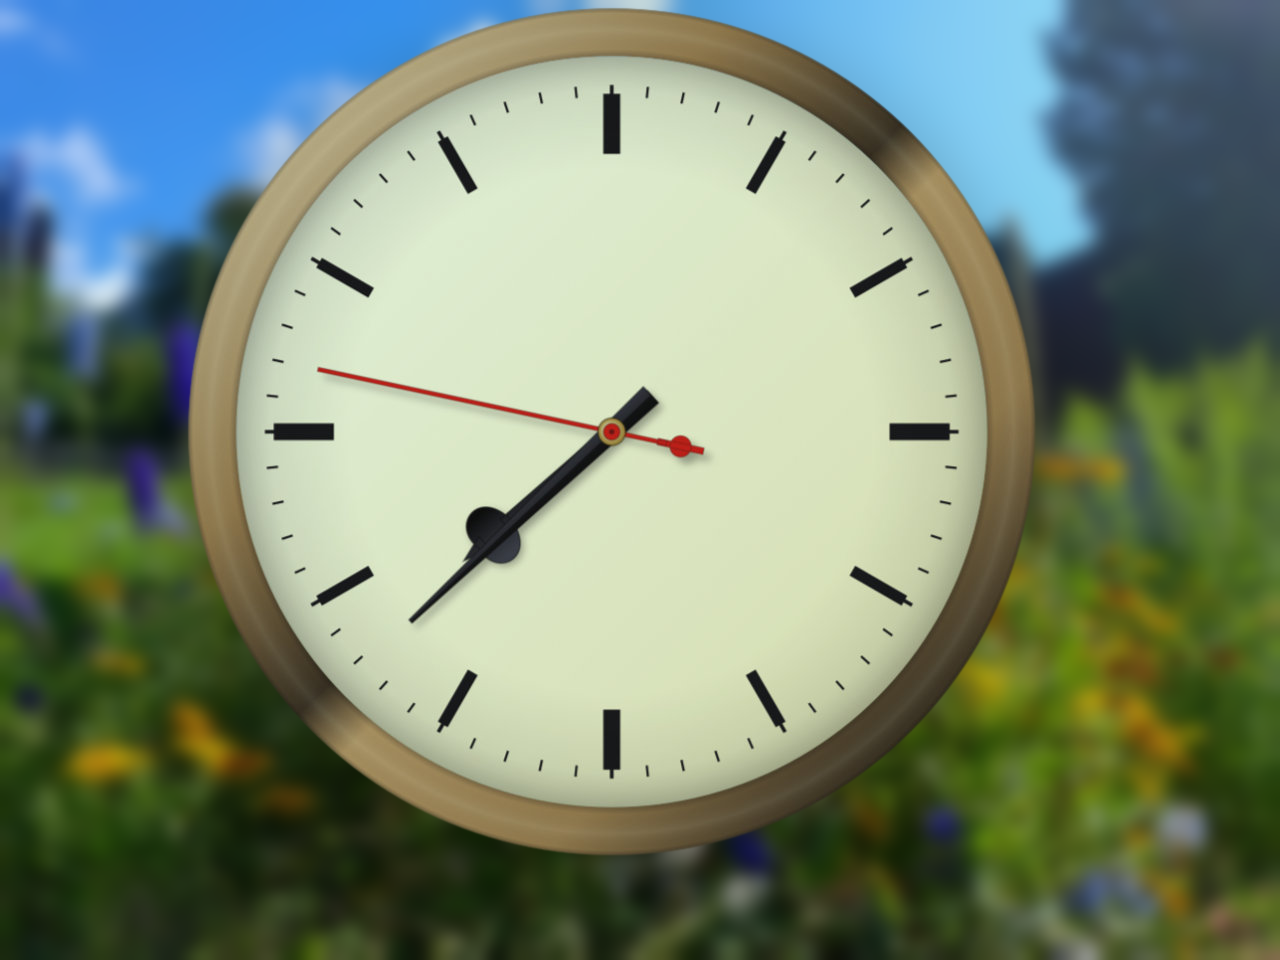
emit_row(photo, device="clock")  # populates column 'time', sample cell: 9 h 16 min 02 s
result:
7 h 37 min 47 s
